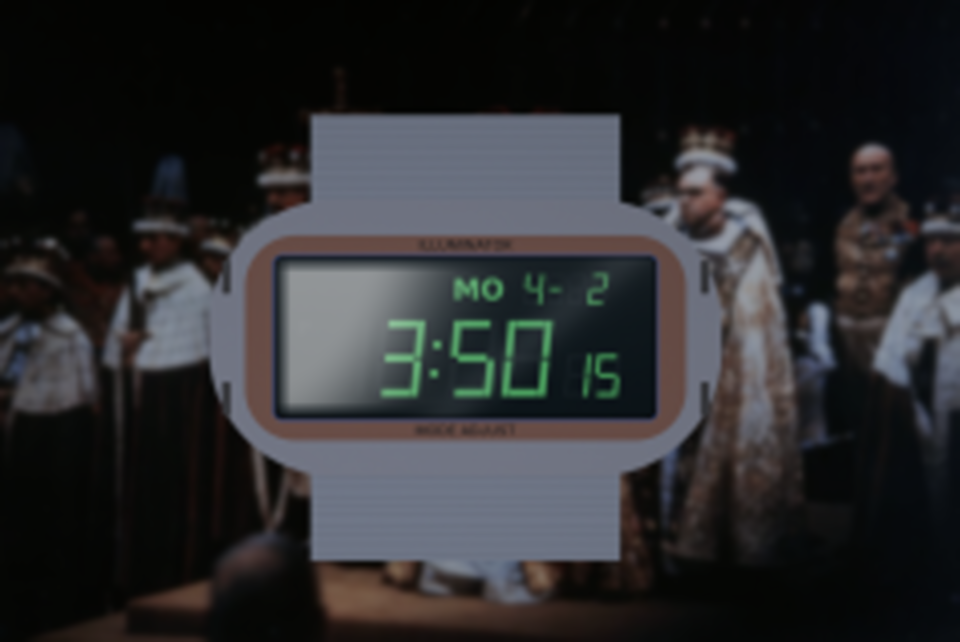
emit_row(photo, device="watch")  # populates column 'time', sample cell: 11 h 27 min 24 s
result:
3 h 50 min 15 s
